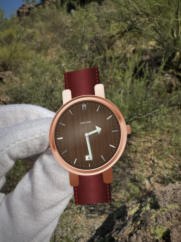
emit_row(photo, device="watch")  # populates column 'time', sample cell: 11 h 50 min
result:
2 h 29 min
